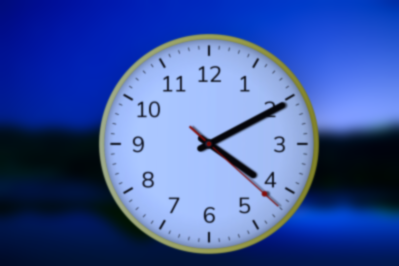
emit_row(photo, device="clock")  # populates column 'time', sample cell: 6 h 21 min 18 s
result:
4 h 10 min 22 s
